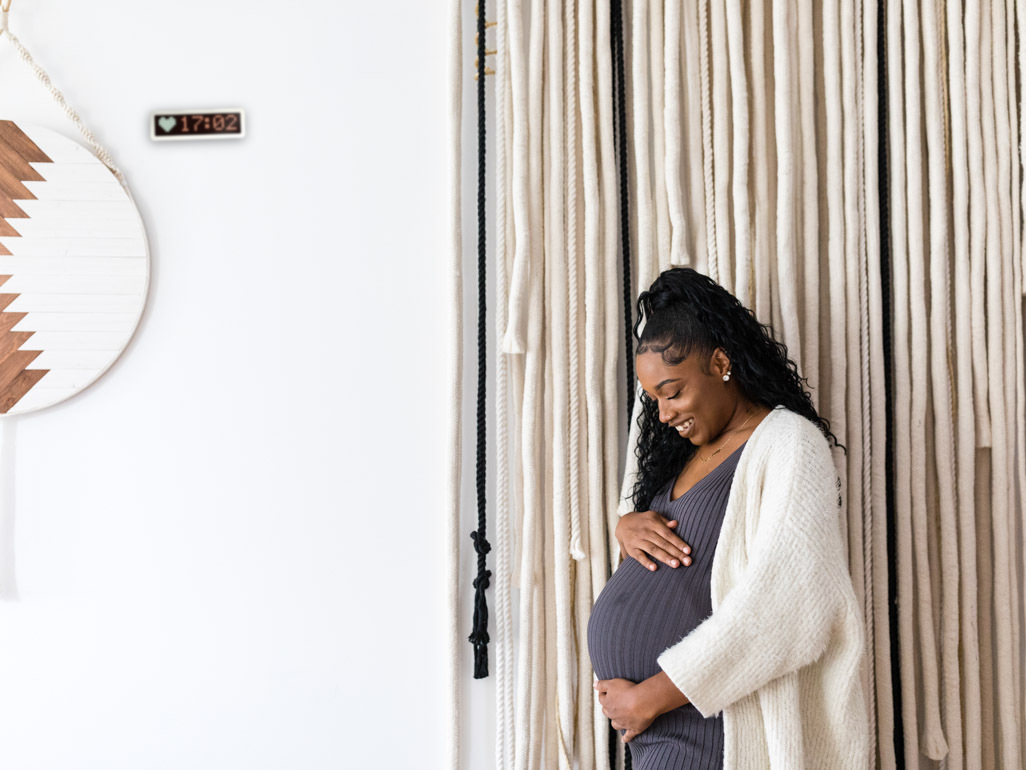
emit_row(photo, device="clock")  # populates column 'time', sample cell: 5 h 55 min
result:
17 h 02 min
